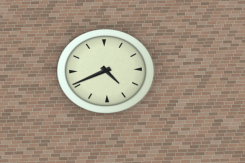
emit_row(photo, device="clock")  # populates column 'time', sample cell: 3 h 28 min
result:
4 h 41 min
